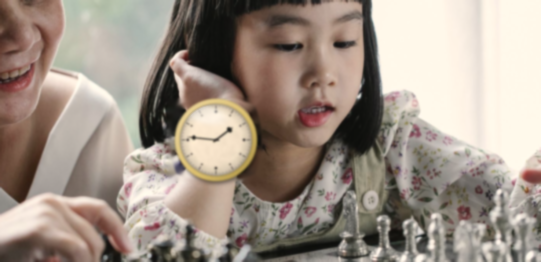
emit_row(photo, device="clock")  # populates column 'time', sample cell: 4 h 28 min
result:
1 h 46 min
